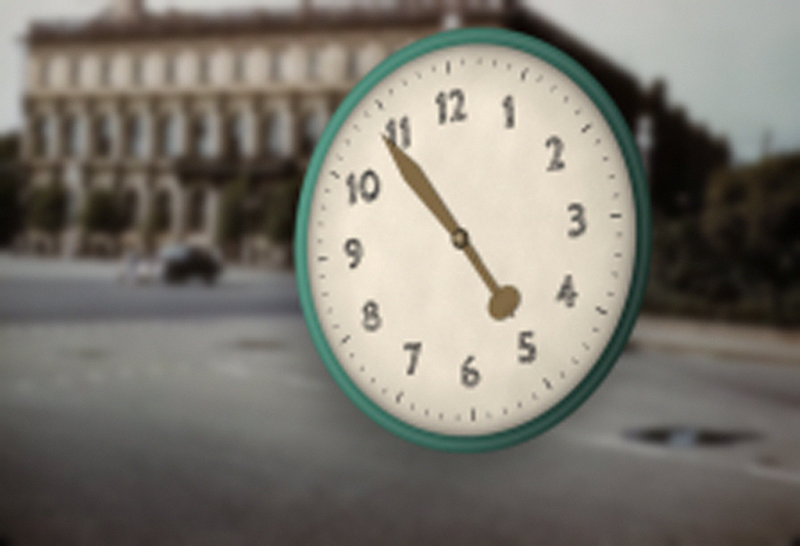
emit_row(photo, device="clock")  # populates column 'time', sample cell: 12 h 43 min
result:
4 h 54 min
